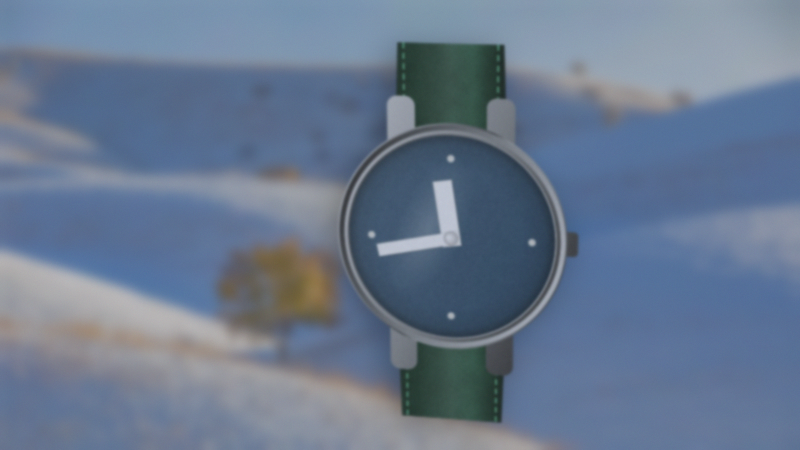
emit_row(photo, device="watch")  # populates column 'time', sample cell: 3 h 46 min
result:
11 h 43 min
